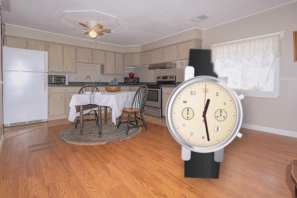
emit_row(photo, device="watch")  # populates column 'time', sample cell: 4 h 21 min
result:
12 h 28 min
